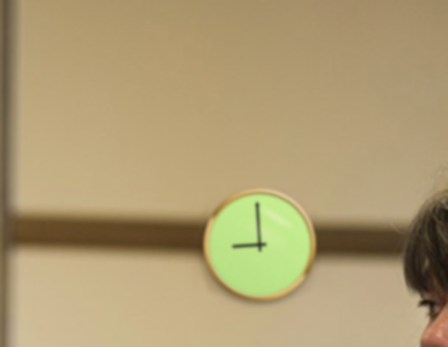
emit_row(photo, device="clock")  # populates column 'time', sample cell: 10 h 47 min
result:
9 h 00 min
